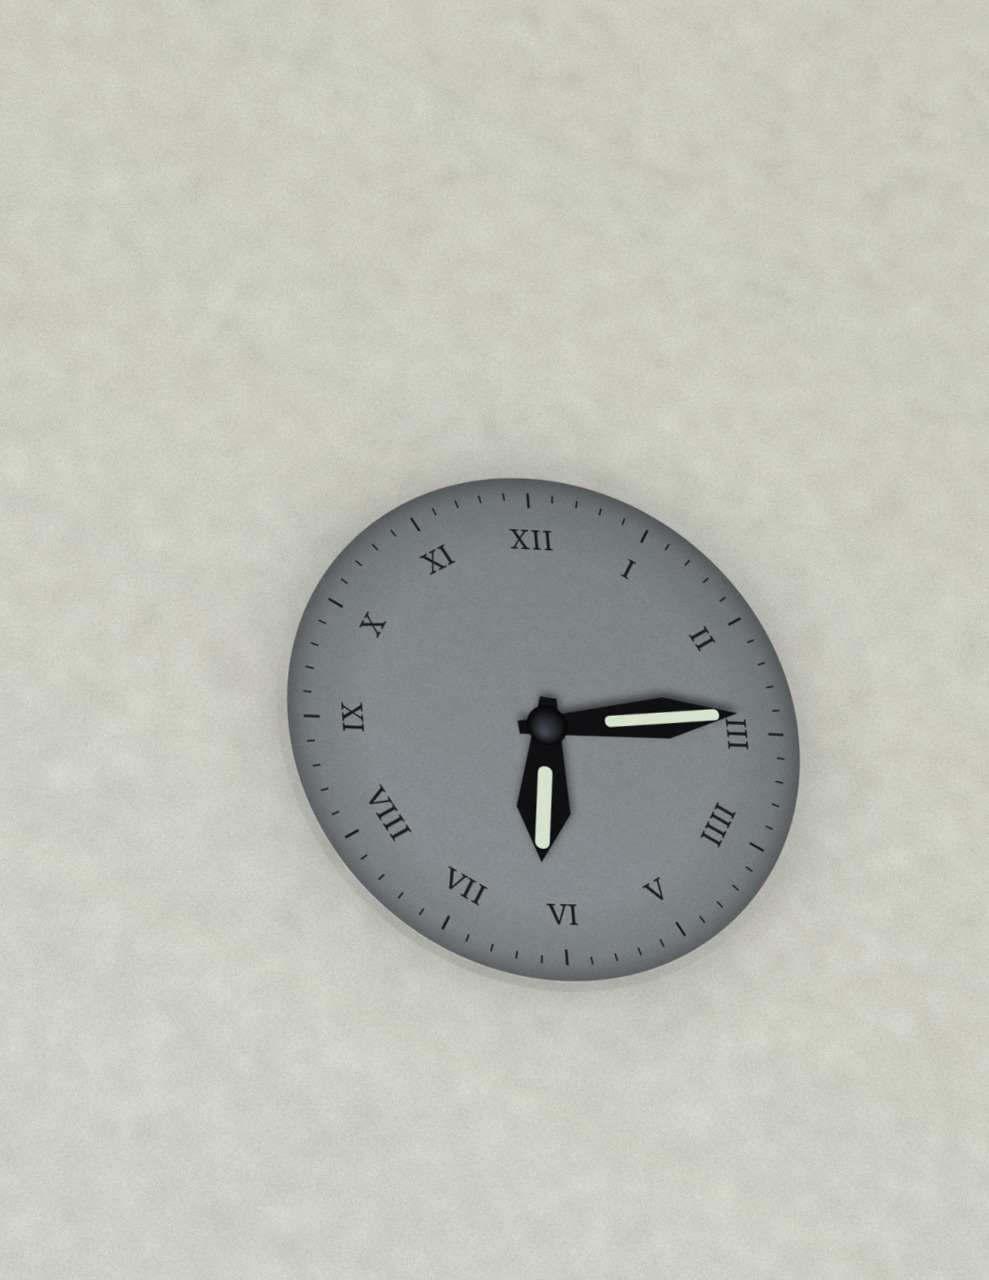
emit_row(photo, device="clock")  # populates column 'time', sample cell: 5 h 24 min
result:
6 h 14 min
